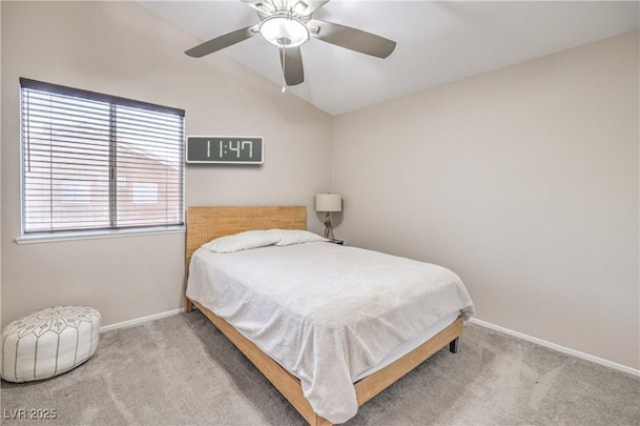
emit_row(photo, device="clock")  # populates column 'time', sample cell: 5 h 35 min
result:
11 h 47 min
